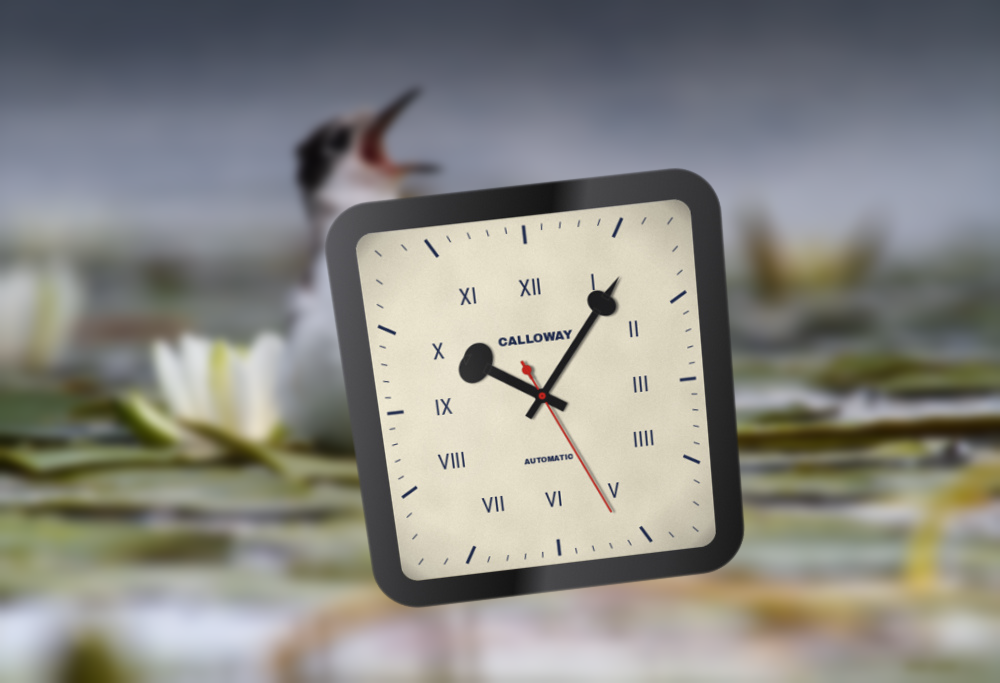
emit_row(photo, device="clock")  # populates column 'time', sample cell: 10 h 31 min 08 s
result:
10 h 06 min 26 s
